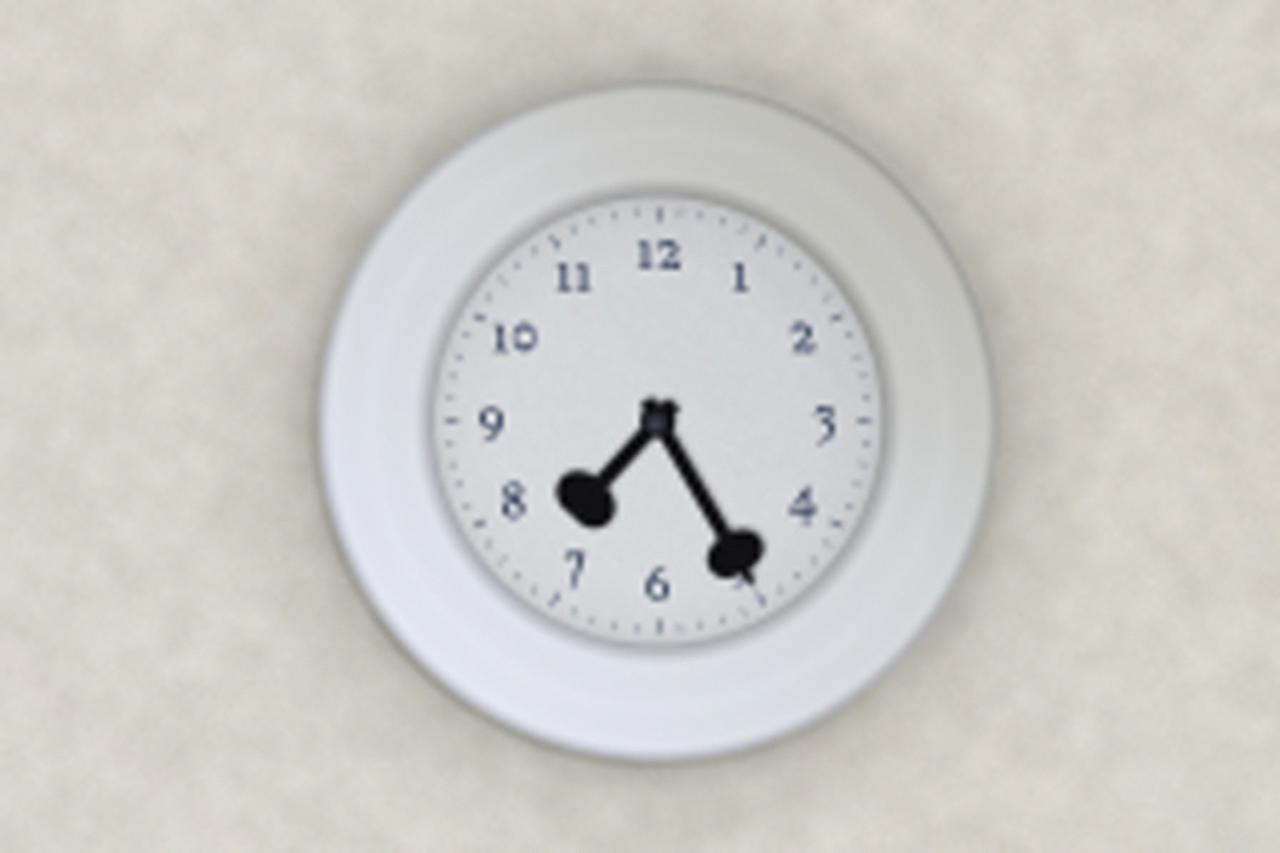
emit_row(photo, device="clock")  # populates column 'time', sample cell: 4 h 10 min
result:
7 h 25 min
